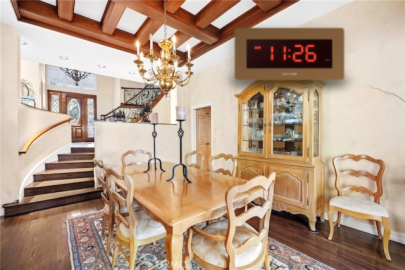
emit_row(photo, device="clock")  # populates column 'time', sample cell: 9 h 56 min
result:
11 h 26 min
